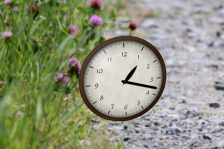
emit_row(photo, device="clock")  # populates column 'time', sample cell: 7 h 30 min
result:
1 h 18 min
